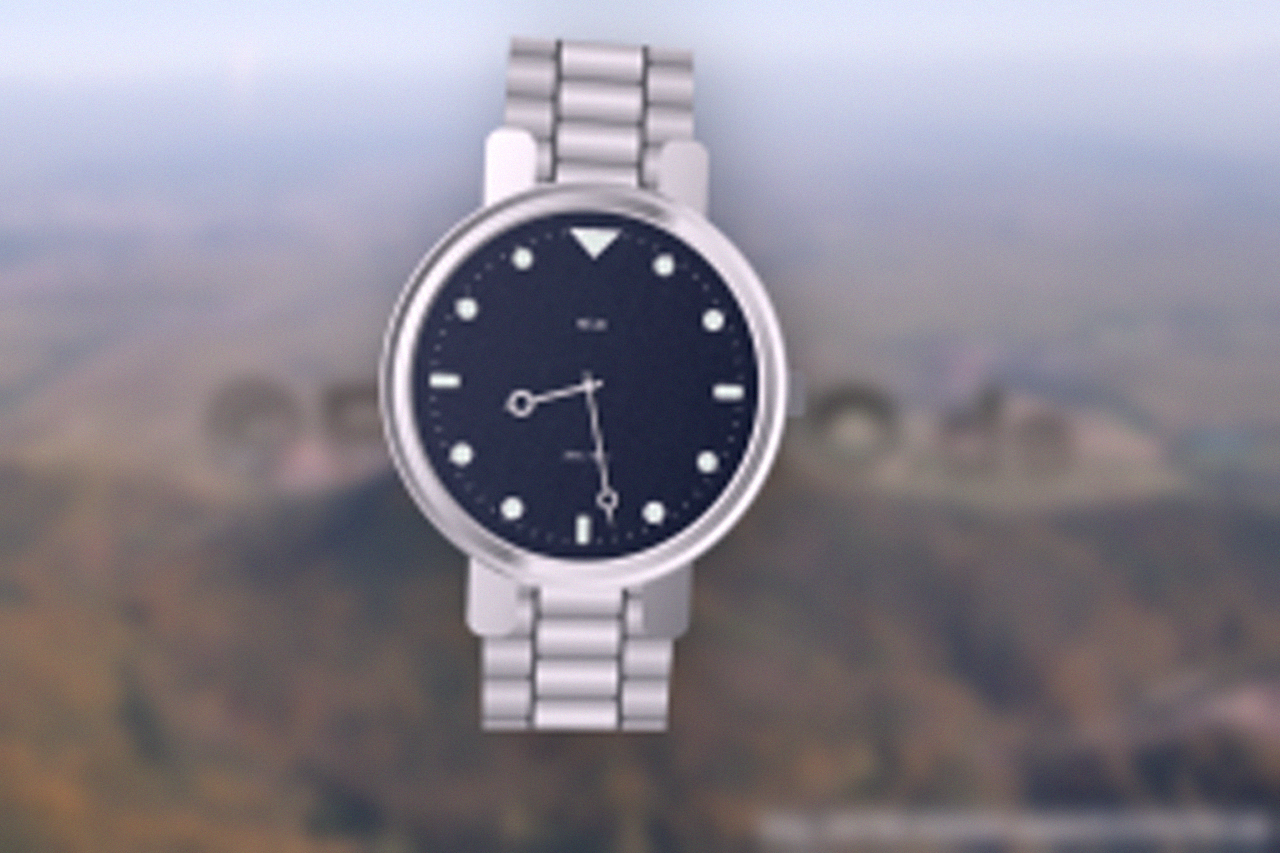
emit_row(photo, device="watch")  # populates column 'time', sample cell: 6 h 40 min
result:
8 h 28 min
